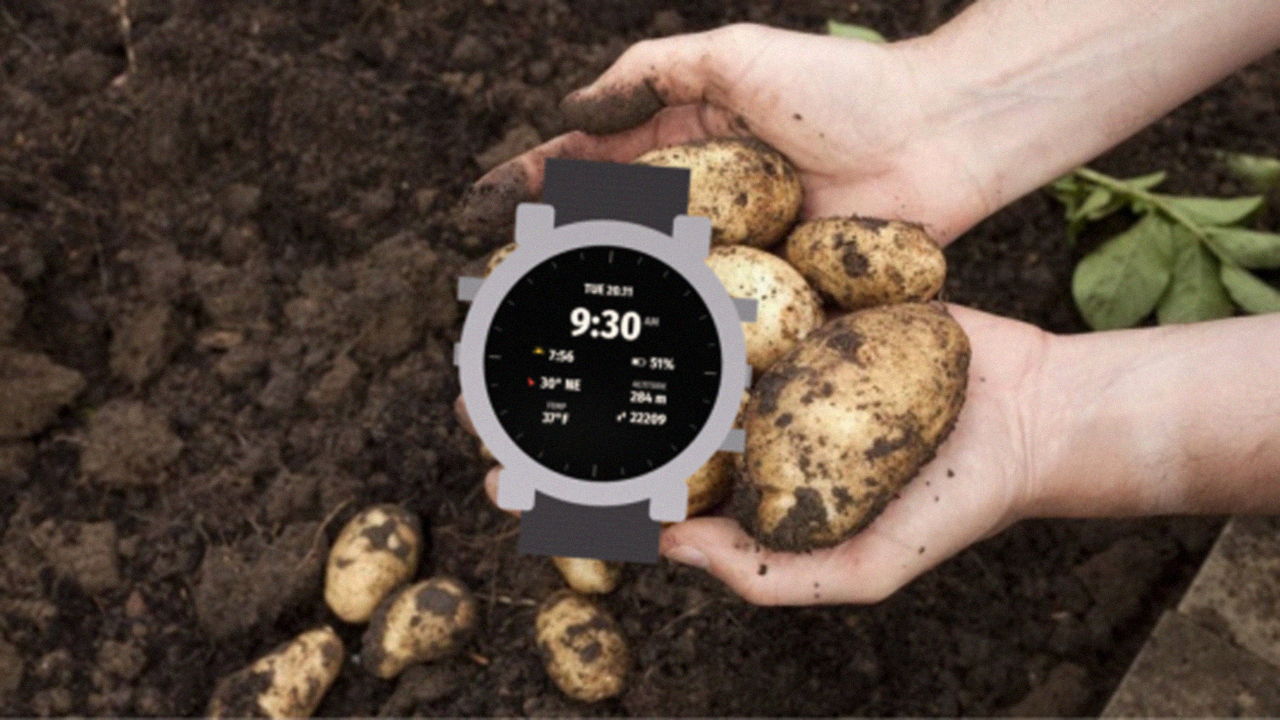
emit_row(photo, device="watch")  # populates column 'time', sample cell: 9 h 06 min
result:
9 h 30 min
